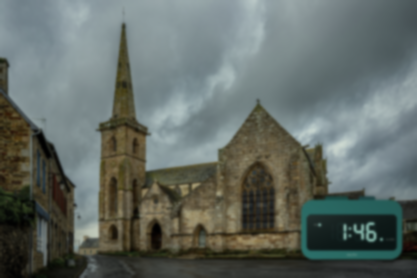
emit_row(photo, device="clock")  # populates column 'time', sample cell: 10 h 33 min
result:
1 h 46 min
